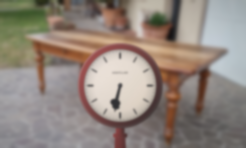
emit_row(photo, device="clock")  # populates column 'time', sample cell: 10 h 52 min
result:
6 h 32 min
